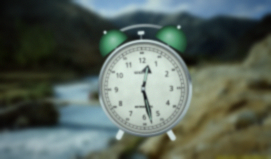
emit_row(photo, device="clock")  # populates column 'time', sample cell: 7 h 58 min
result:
12 h 28 min
